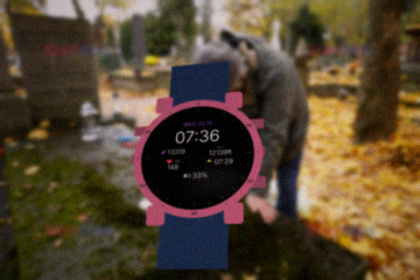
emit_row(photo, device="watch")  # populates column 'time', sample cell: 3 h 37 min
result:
7 h 36 min
